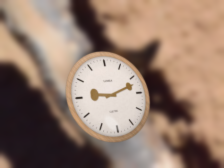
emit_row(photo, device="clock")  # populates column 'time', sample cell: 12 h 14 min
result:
9 h 12 min
